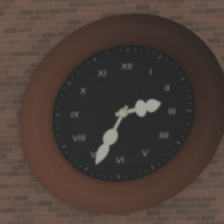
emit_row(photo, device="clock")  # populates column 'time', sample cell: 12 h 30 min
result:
2 h 34 min
